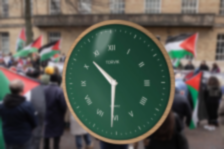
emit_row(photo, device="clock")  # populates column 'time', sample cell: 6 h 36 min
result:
10 h 31 min
